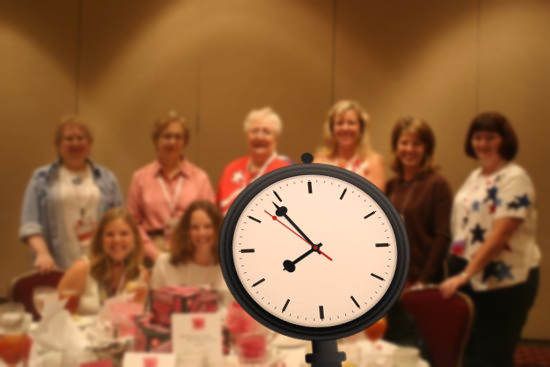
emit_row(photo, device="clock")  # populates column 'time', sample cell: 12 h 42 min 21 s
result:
7 h 53 min 52 s
